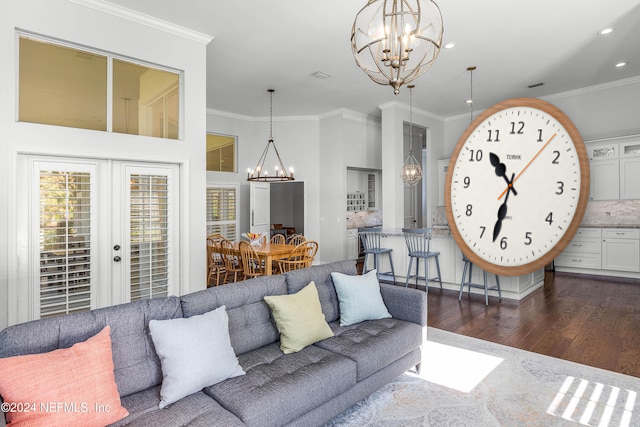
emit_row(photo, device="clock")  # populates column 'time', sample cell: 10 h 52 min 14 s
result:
10 h 32 min 07 s
